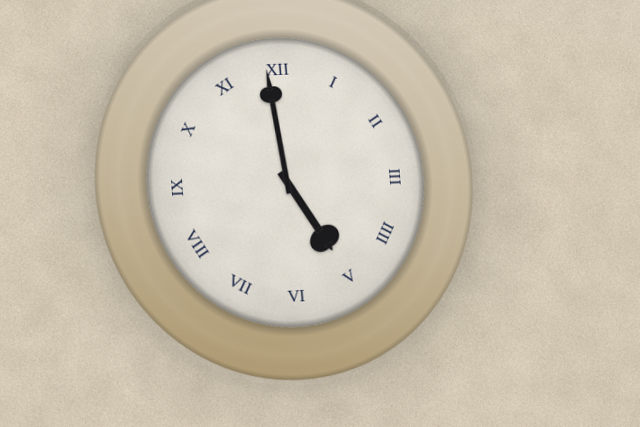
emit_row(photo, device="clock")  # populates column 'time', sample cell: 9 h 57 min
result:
4 h 59 min
